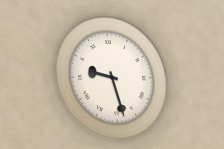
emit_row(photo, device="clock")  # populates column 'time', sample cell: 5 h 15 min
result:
9 h 28 min
